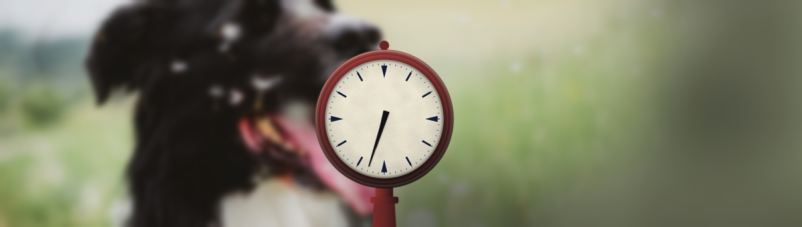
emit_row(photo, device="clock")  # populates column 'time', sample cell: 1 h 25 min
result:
6 h 33 min
